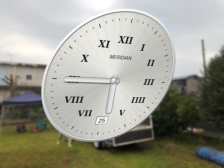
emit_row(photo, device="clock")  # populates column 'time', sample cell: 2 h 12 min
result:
5 h 45 min
